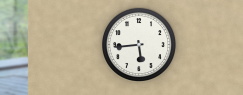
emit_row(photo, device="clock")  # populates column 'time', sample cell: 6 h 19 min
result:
5 h 44 min
